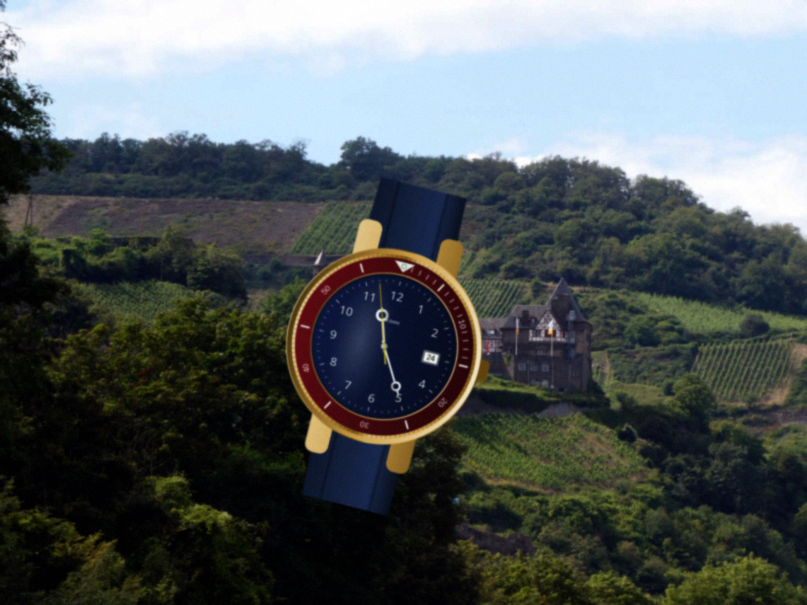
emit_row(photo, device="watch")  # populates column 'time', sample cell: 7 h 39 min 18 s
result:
11 h 24 min 57 s
